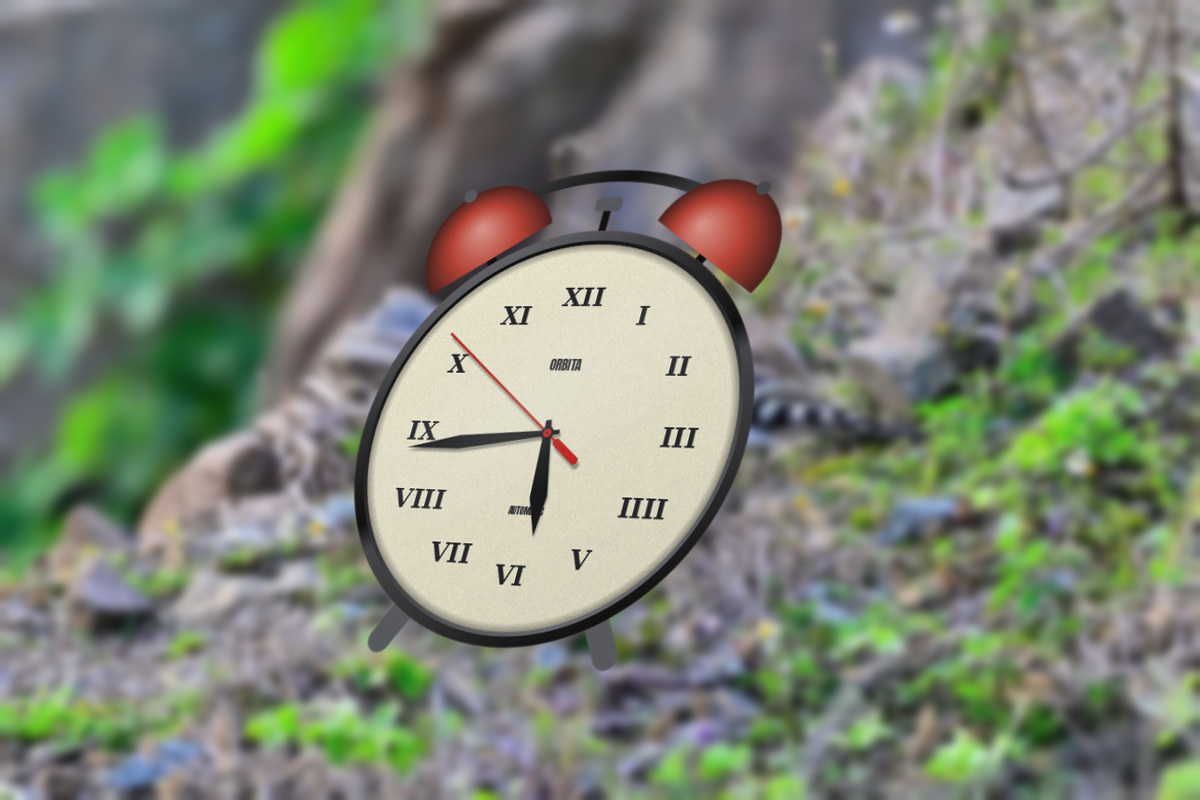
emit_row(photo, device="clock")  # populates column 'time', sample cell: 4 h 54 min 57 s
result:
5 h 43 min 51 s
